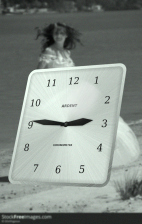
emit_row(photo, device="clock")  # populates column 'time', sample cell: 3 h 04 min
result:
2 h 46 min
